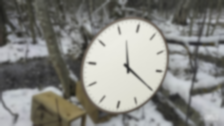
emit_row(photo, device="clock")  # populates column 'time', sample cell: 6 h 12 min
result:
11 h 20 min
